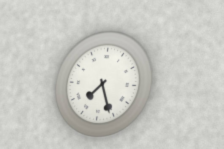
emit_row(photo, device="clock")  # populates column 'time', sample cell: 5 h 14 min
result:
7 h 26 min
